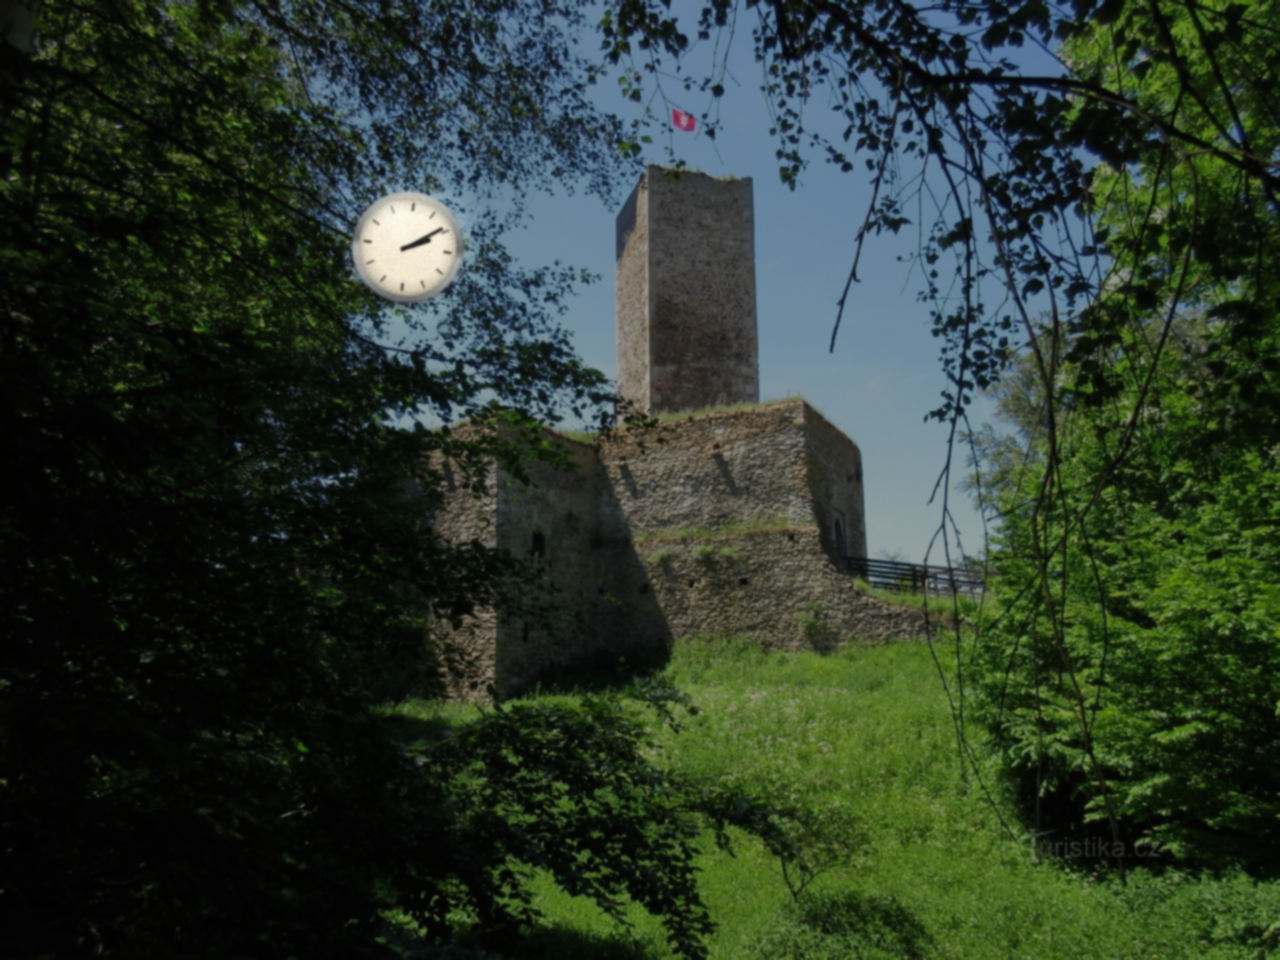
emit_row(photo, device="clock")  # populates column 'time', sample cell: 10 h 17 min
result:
2 h 09 min
